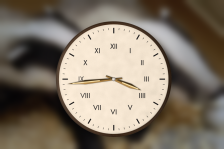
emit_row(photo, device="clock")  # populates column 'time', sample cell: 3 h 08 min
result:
3 h 44 min
